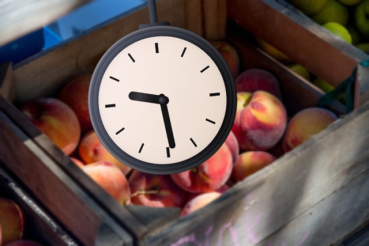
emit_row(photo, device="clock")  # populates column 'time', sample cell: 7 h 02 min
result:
9 h 29 min
